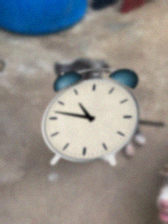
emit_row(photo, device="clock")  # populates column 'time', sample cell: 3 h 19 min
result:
10 h 47 min
